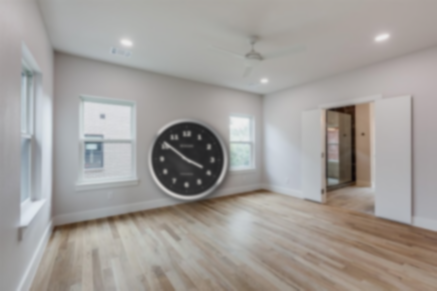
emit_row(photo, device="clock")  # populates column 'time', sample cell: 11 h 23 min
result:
3 h 51 min
